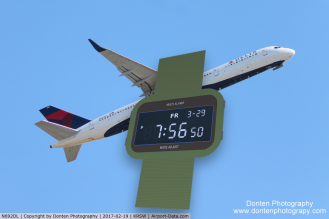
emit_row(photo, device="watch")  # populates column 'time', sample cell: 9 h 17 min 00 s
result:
7 h 56 min 50 s
